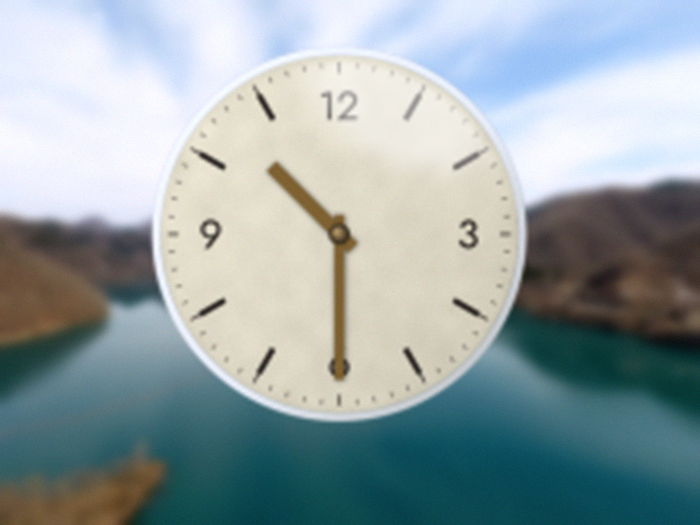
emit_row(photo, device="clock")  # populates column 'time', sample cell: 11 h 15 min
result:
10 h 30 min
